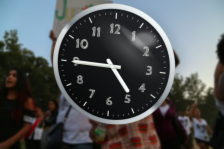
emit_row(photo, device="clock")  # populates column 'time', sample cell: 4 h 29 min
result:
4 h 45 min
